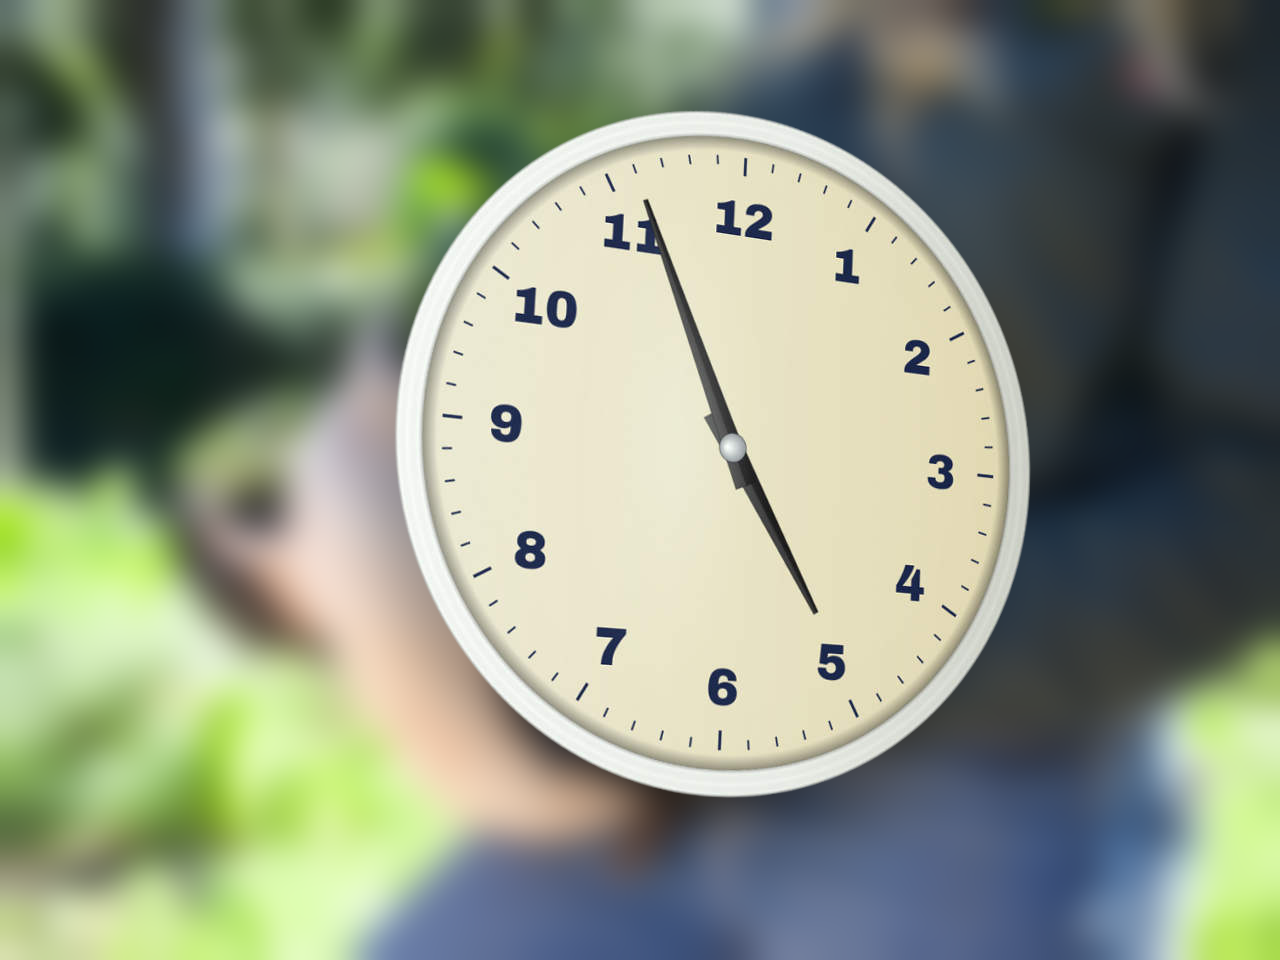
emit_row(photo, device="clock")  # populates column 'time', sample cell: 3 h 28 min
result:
4 h 56 min
